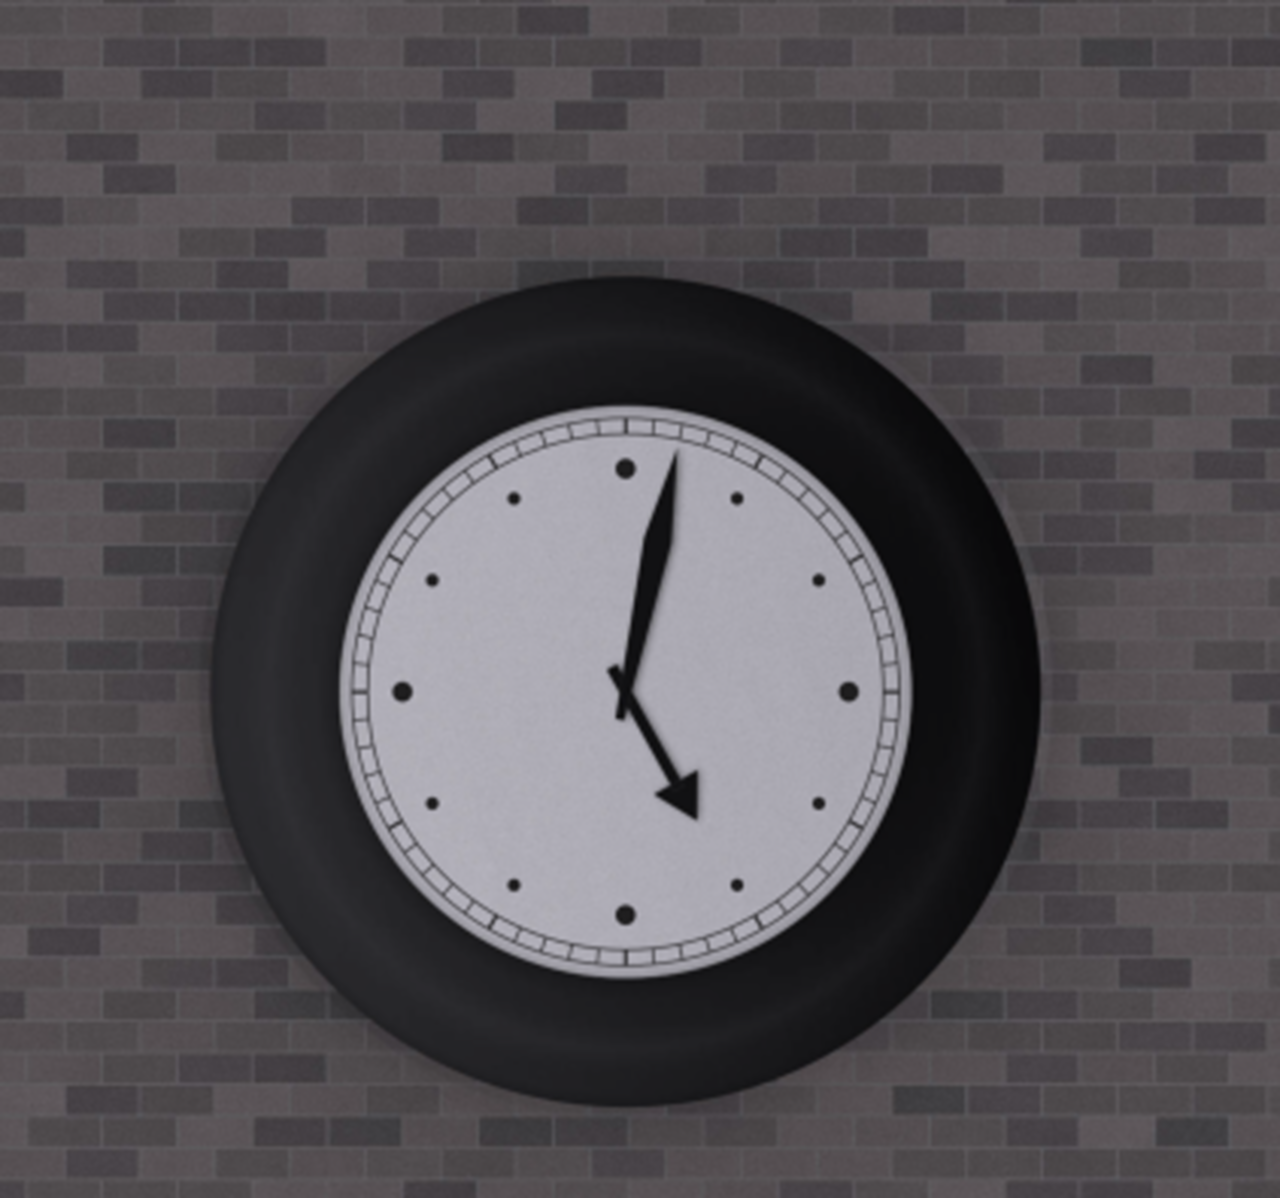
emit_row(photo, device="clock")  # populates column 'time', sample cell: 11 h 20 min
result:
5 h 02 min
